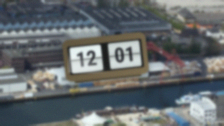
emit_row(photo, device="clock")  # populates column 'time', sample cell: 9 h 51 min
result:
12 h 01 min
